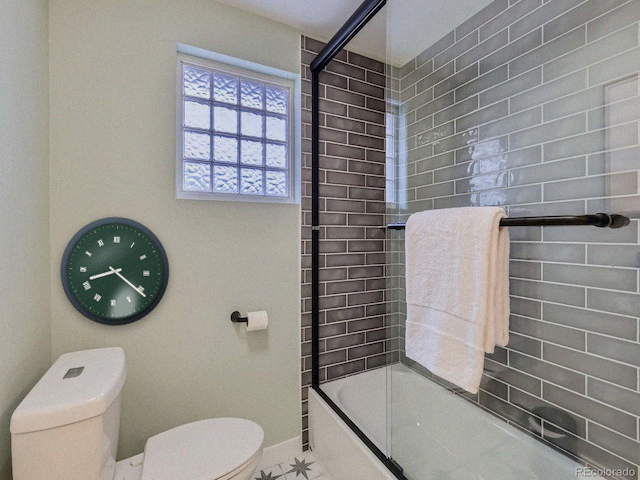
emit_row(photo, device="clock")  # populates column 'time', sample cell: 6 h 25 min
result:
8 h 21 min
